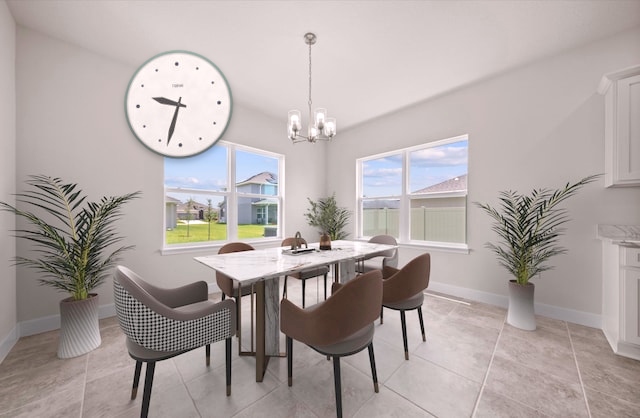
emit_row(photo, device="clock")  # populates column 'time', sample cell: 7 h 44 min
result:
9 h 33 min
